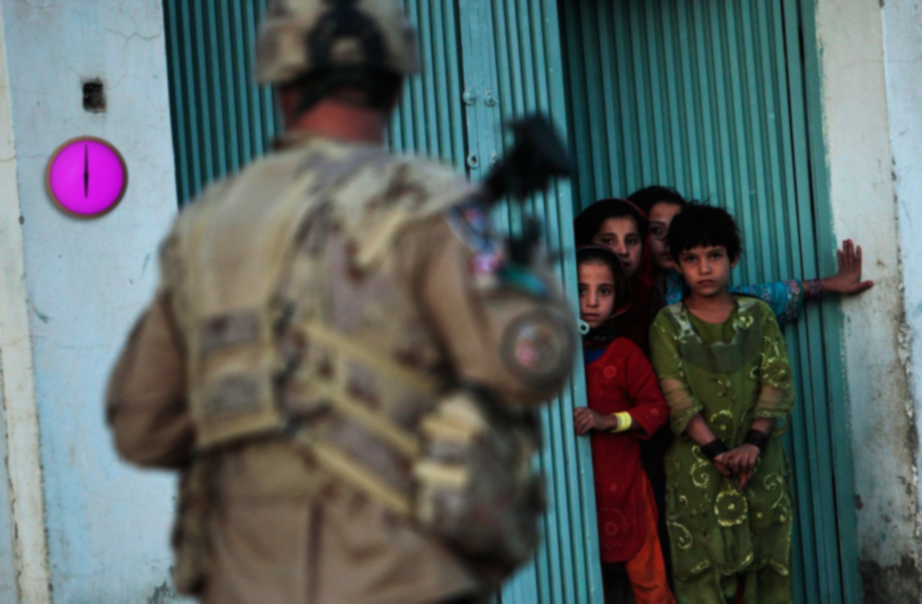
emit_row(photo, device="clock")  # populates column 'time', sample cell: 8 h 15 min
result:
6 h 00 min
